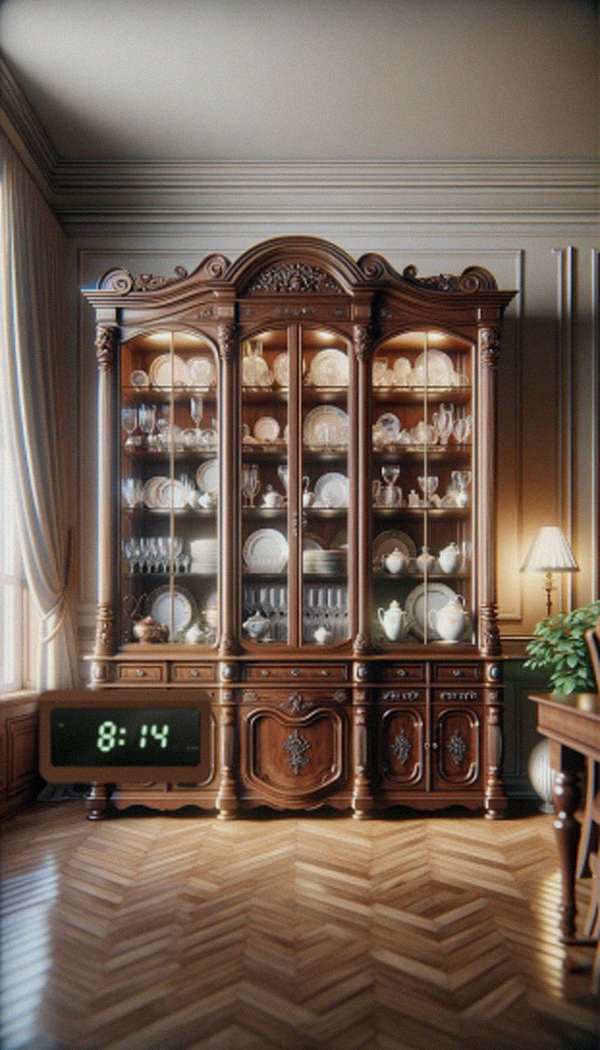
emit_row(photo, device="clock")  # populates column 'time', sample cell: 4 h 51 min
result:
8 h 14 min
